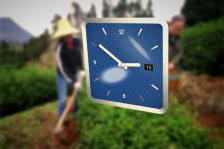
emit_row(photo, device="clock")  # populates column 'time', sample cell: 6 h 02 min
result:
2 h 51 min
